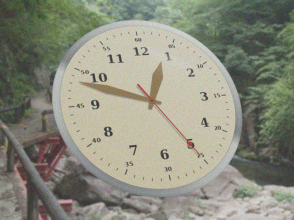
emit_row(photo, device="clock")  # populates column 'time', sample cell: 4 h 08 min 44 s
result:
12 h 48 min 25 s
